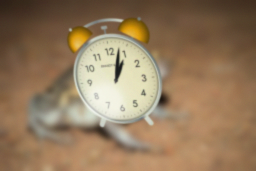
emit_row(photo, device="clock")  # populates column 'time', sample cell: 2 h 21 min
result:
1 h 03 min
